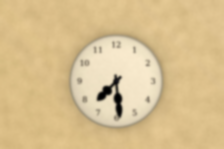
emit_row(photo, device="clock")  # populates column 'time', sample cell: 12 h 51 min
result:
7 h 29 min
